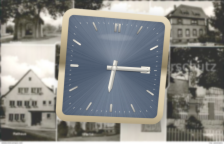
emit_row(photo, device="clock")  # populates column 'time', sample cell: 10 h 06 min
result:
6 h 15 min
